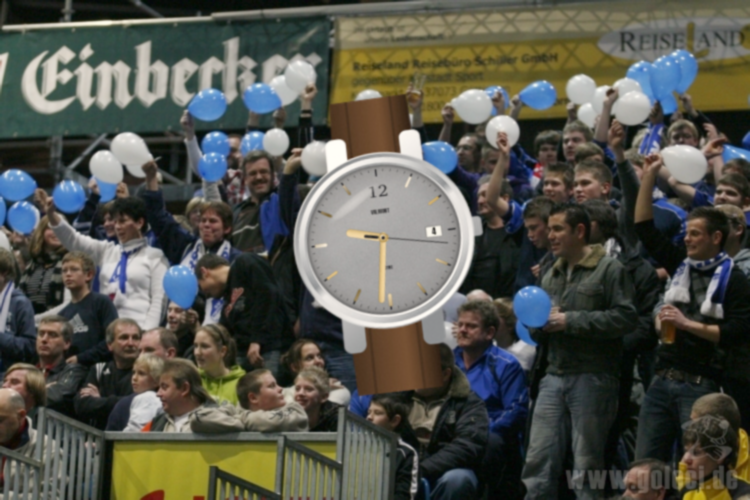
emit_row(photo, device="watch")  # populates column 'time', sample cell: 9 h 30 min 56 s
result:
9 h 31 min 17 s
